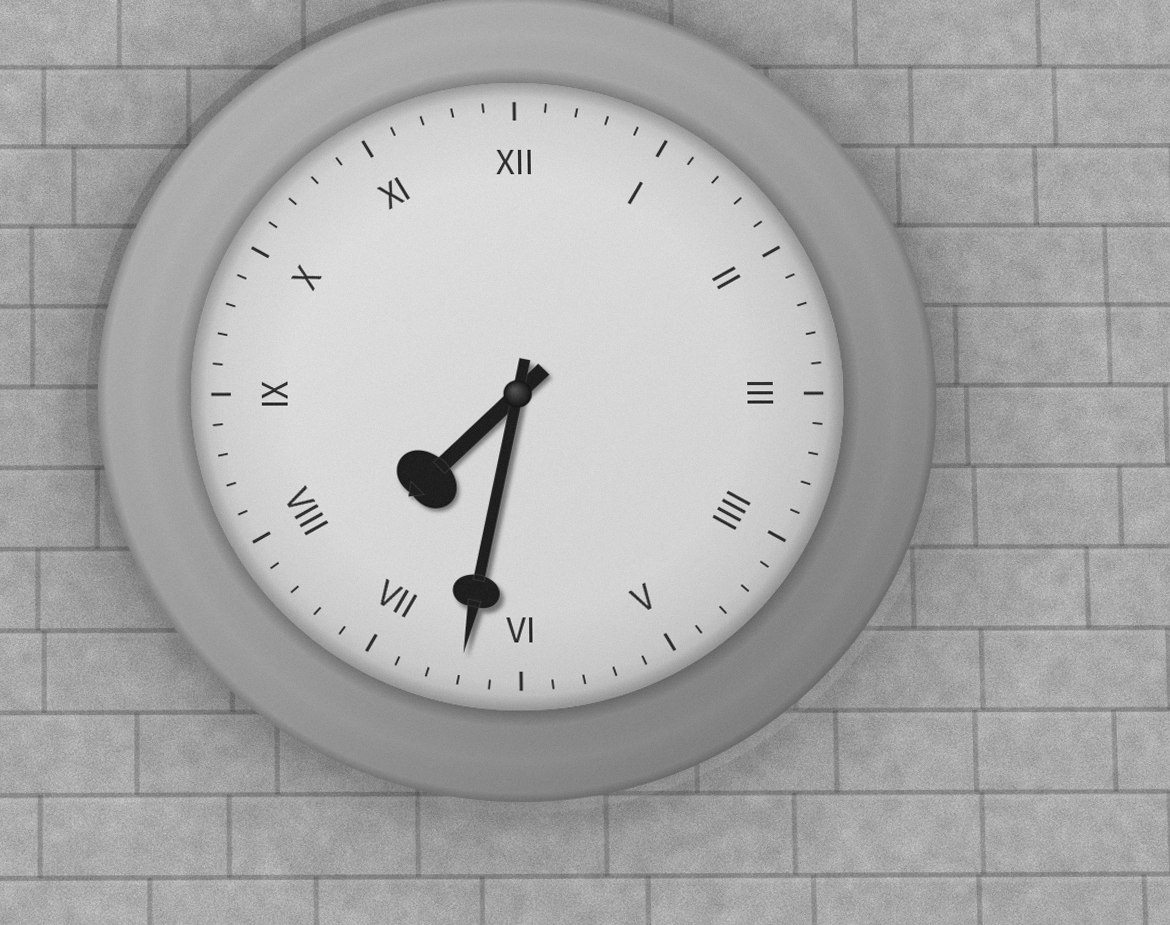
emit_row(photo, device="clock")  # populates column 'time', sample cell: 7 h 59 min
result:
7 h 32 min
